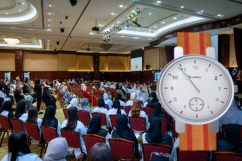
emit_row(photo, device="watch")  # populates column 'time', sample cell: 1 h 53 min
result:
10 h 54 min
